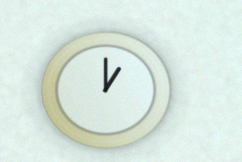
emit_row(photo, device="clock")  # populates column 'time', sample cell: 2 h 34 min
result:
1 h 00 min
